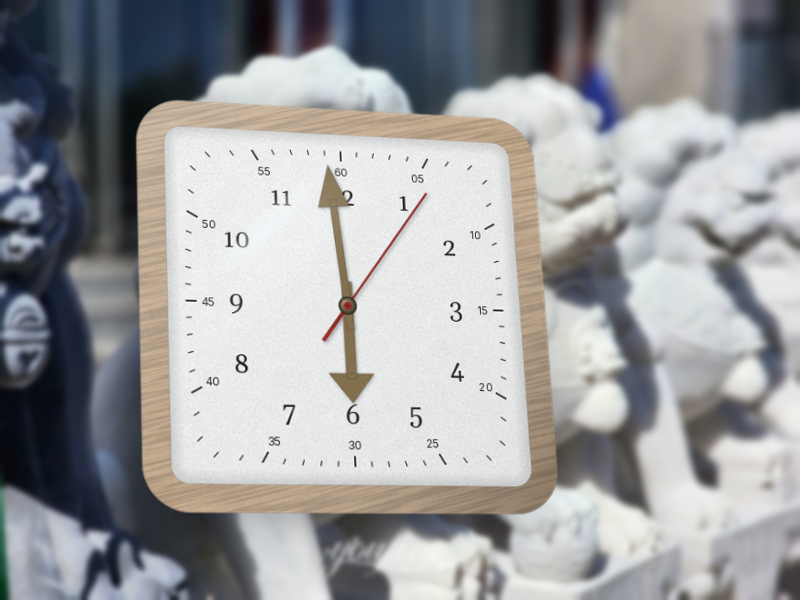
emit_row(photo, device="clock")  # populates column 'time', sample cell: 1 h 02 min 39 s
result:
5 h 59 min 06 s
